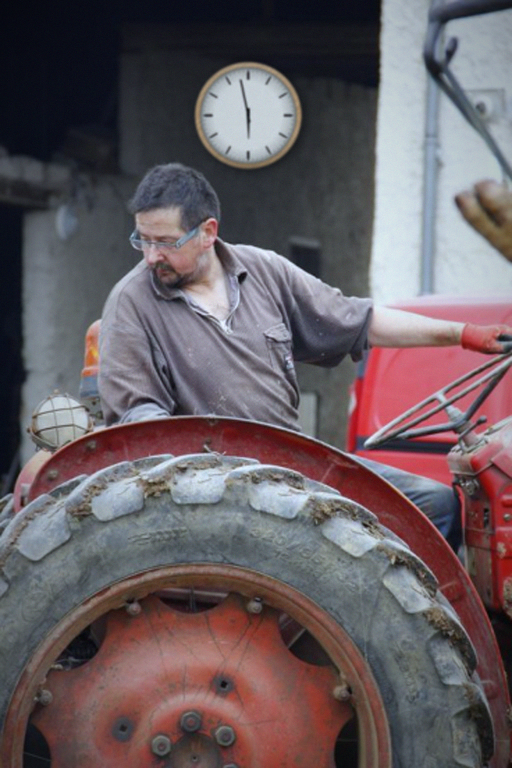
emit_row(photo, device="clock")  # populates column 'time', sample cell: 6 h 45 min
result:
5 h 58 min
